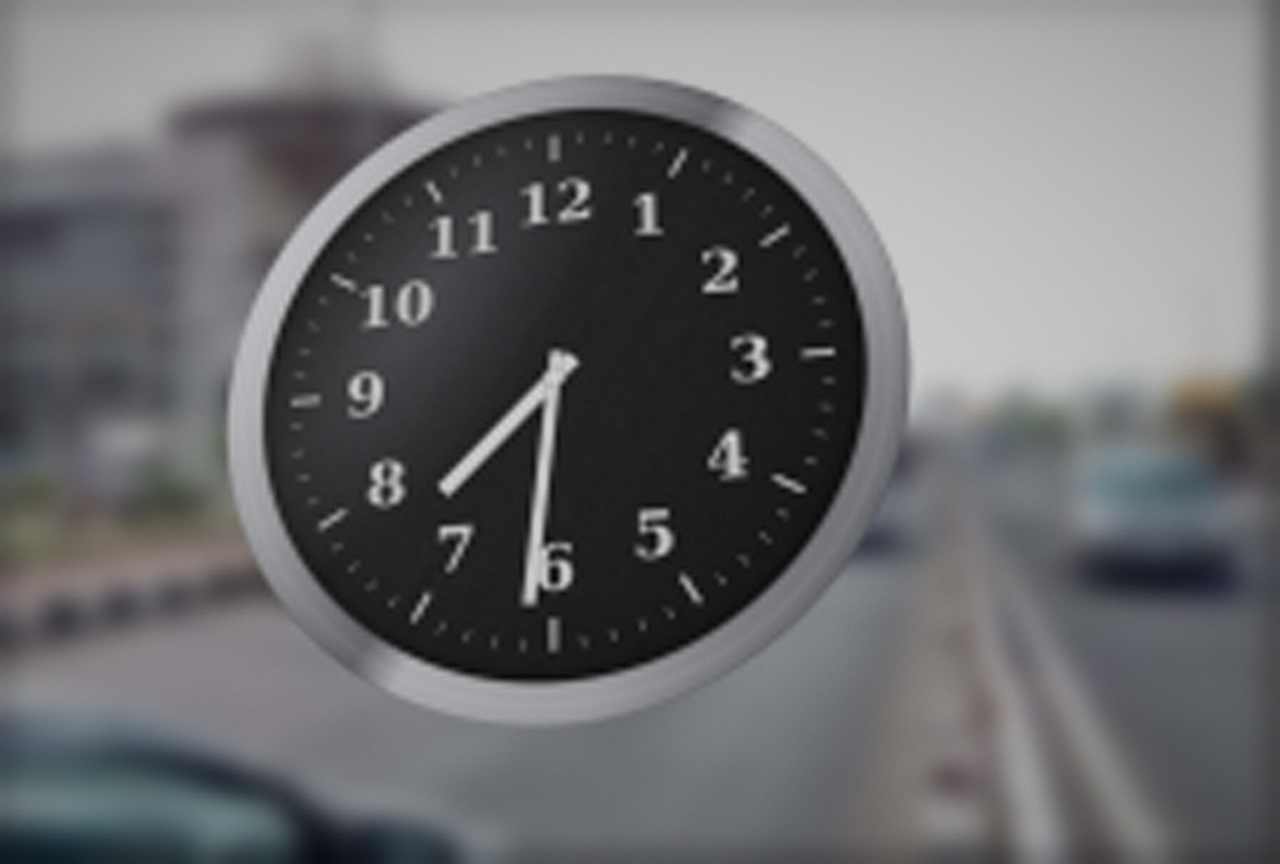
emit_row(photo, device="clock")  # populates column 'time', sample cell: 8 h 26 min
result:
7 h 31 min
